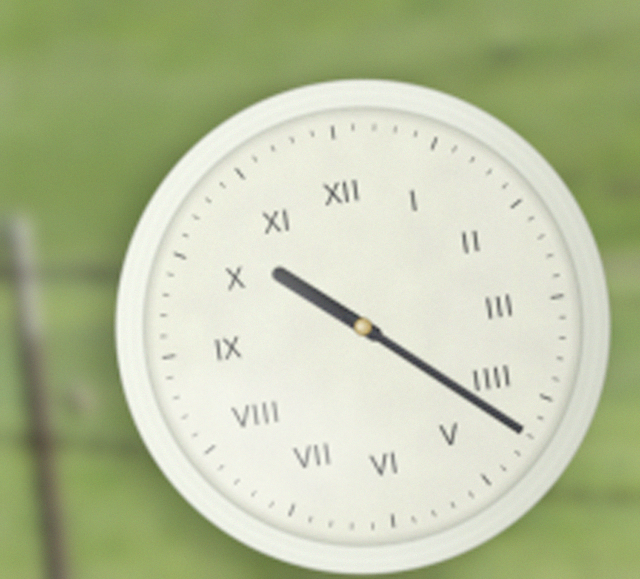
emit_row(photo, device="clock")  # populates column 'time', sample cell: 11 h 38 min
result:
10 h 22 min
